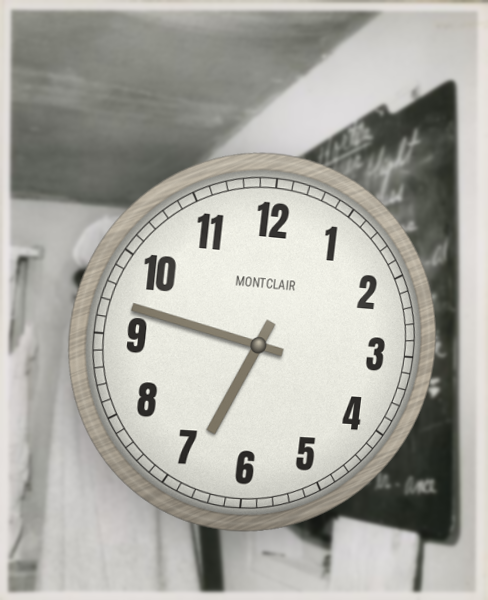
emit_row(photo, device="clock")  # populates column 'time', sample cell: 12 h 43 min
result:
6 h 47 min
